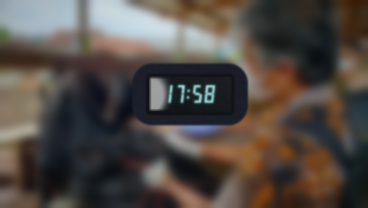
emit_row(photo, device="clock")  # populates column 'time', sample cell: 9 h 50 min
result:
17 h 58 min
